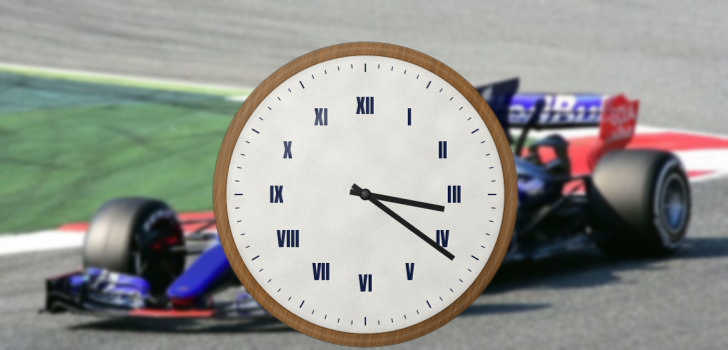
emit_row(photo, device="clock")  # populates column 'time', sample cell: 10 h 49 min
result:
3 h 21 min
